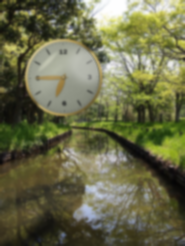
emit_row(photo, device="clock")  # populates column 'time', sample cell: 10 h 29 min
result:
6 h 45 min
